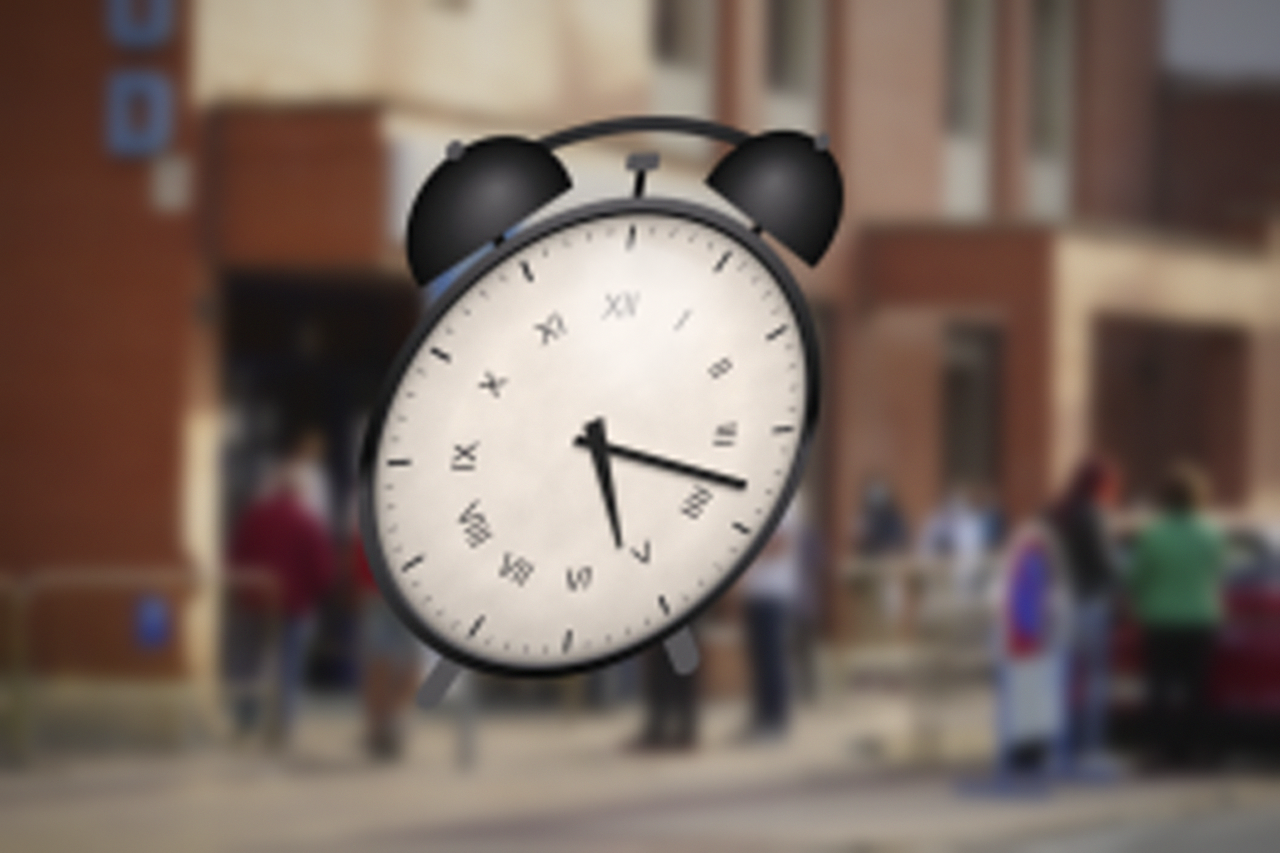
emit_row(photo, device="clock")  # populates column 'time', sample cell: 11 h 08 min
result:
5 h 18 min
